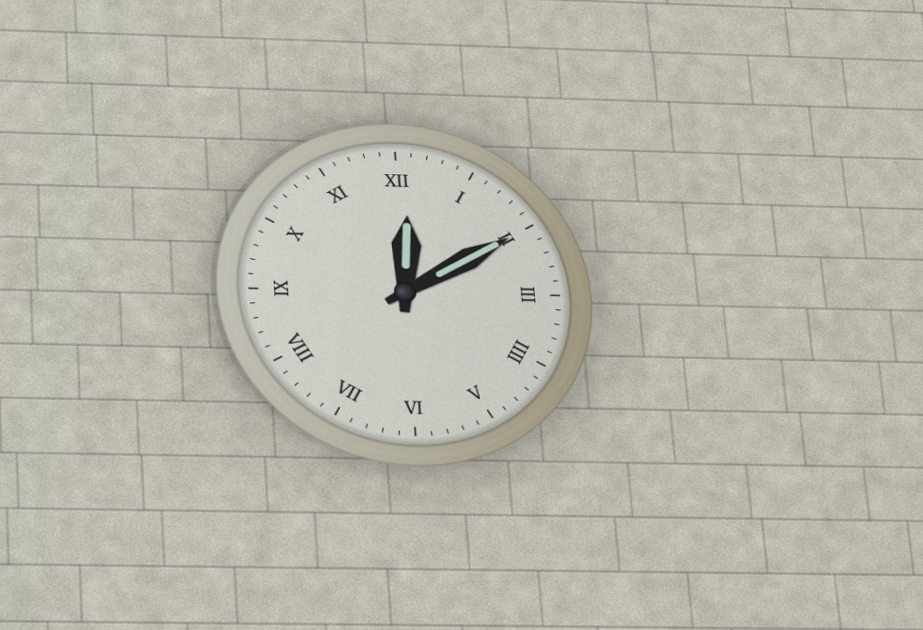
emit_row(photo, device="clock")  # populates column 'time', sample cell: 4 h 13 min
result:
12 h 10 min
